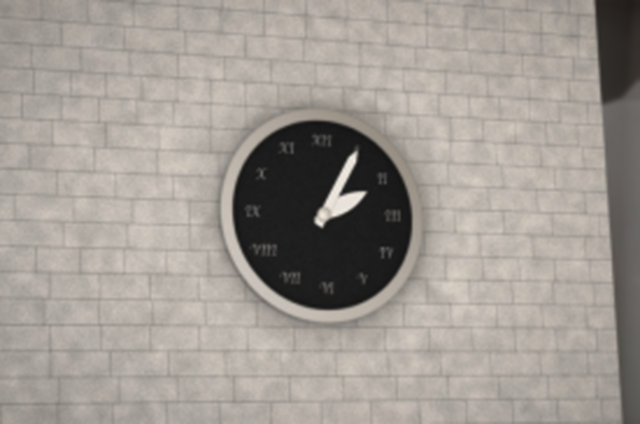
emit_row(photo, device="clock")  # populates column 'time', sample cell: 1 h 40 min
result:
2 h 05 min
